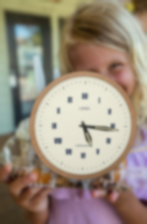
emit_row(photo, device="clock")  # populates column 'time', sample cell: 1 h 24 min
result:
5 h 16 min
